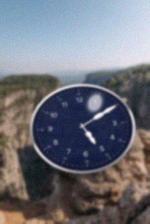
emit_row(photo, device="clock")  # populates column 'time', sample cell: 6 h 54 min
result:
5 h 10 min
